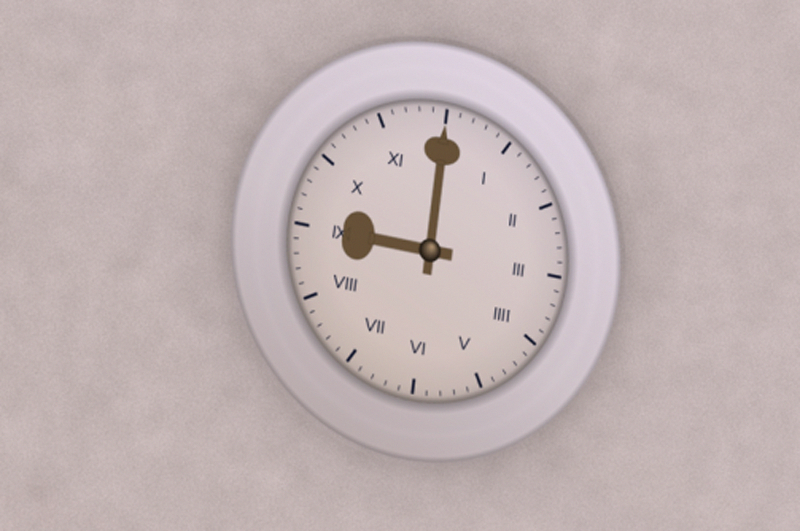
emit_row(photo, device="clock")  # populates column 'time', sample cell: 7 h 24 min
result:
9 h 00 min
